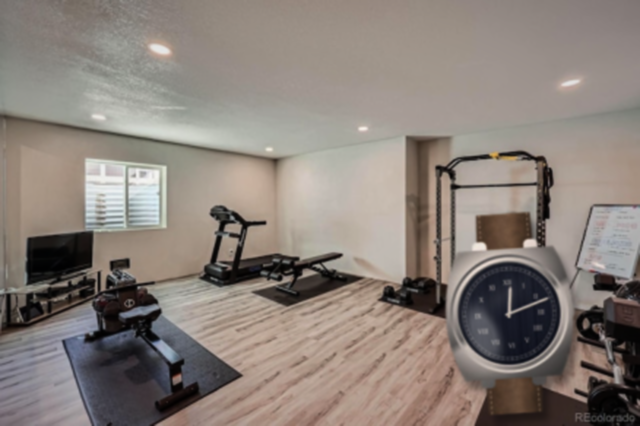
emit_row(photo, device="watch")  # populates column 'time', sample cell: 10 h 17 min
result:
12 h 12 min
